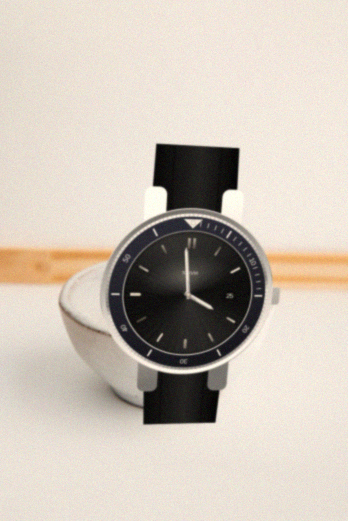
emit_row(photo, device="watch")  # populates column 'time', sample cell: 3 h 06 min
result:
3 h 59 min
